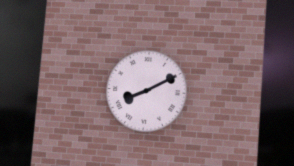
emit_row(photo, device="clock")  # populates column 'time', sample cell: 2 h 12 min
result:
8 h 10 min
